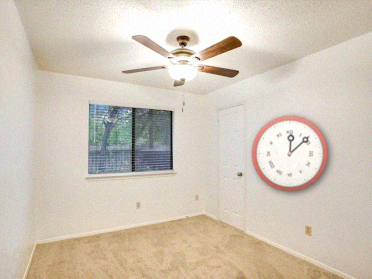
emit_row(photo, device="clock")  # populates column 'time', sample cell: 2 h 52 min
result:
12 h 08 min
